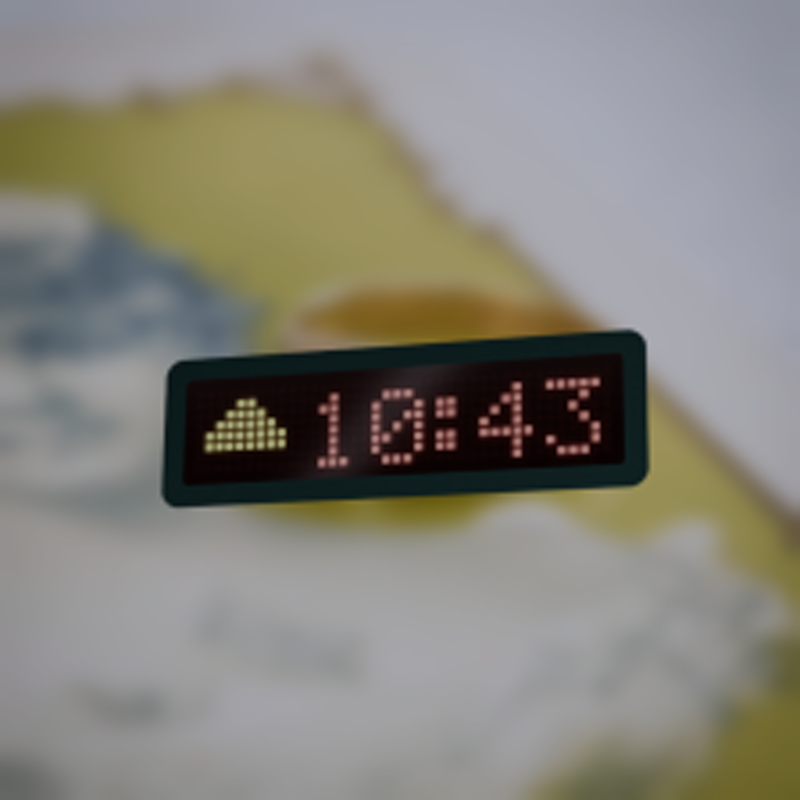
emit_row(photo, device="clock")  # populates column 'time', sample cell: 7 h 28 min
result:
10 h 43 min
